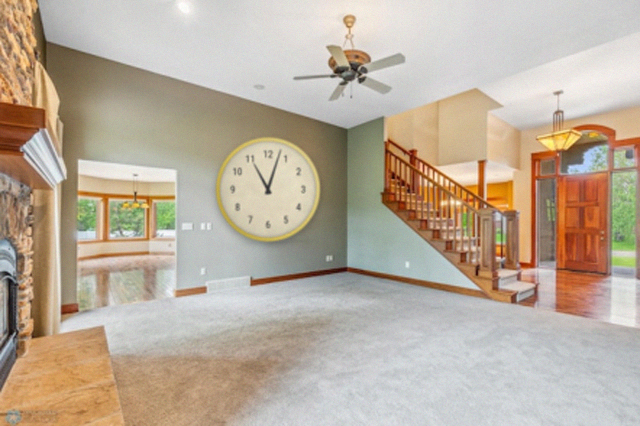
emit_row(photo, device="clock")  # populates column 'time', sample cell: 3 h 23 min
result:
11 h 03 min
